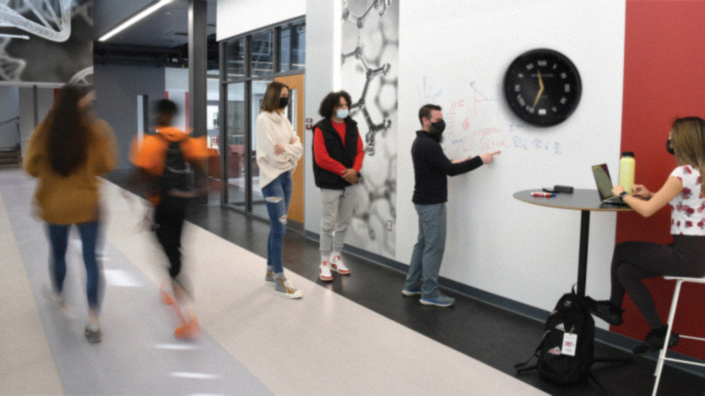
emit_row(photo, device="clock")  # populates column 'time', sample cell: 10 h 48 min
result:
11 h 34 min
